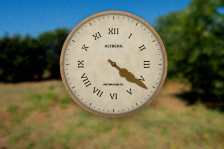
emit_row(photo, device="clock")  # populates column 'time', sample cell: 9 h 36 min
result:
4 h 21 min
